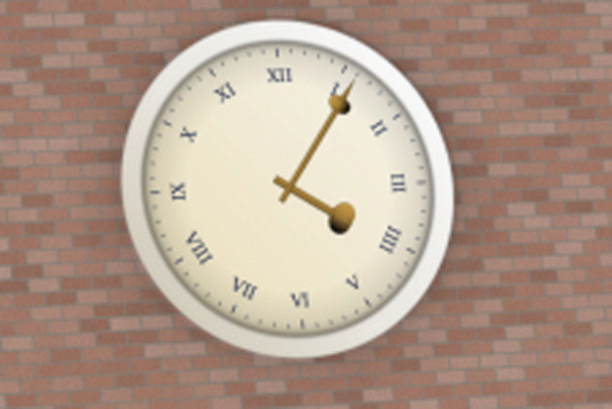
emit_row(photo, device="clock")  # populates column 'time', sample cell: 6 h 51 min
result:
4 h 06 min
